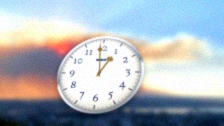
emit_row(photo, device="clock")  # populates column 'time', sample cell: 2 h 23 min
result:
12 h 59 min
